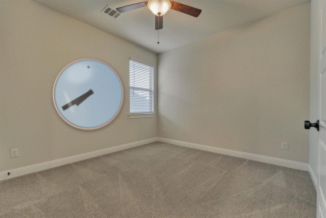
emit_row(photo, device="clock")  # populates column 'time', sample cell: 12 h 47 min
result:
7 h 40 min
